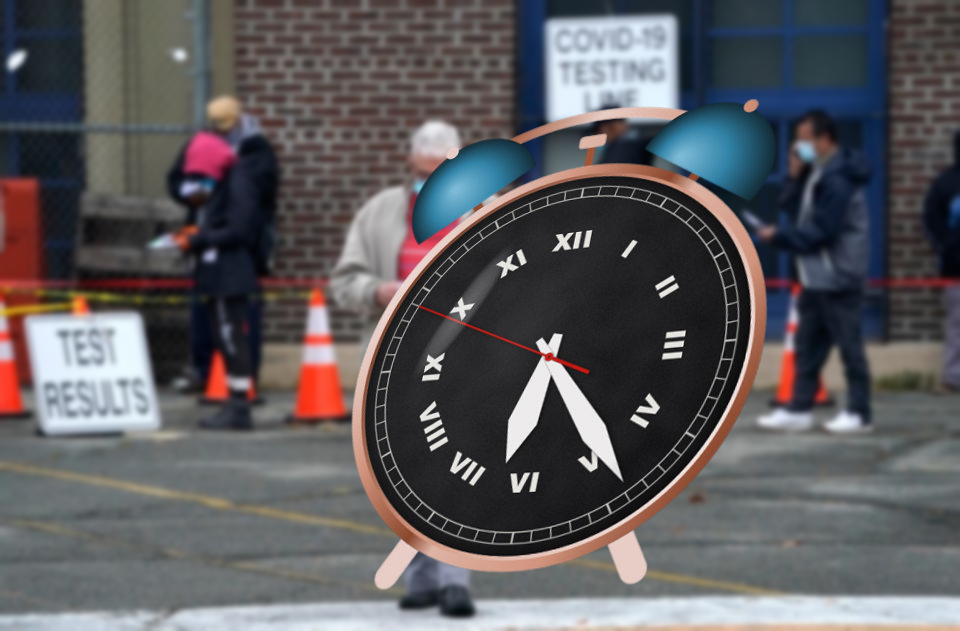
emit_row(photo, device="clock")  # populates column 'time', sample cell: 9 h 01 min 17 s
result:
6 h 23 min 49 s
